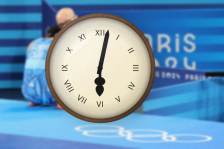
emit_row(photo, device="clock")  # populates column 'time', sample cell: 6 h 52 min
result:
6 h 02 min
